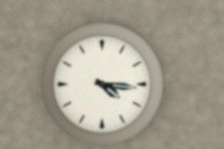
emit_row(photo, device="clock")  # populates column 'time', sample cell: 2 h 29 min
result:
4 h 16 min
